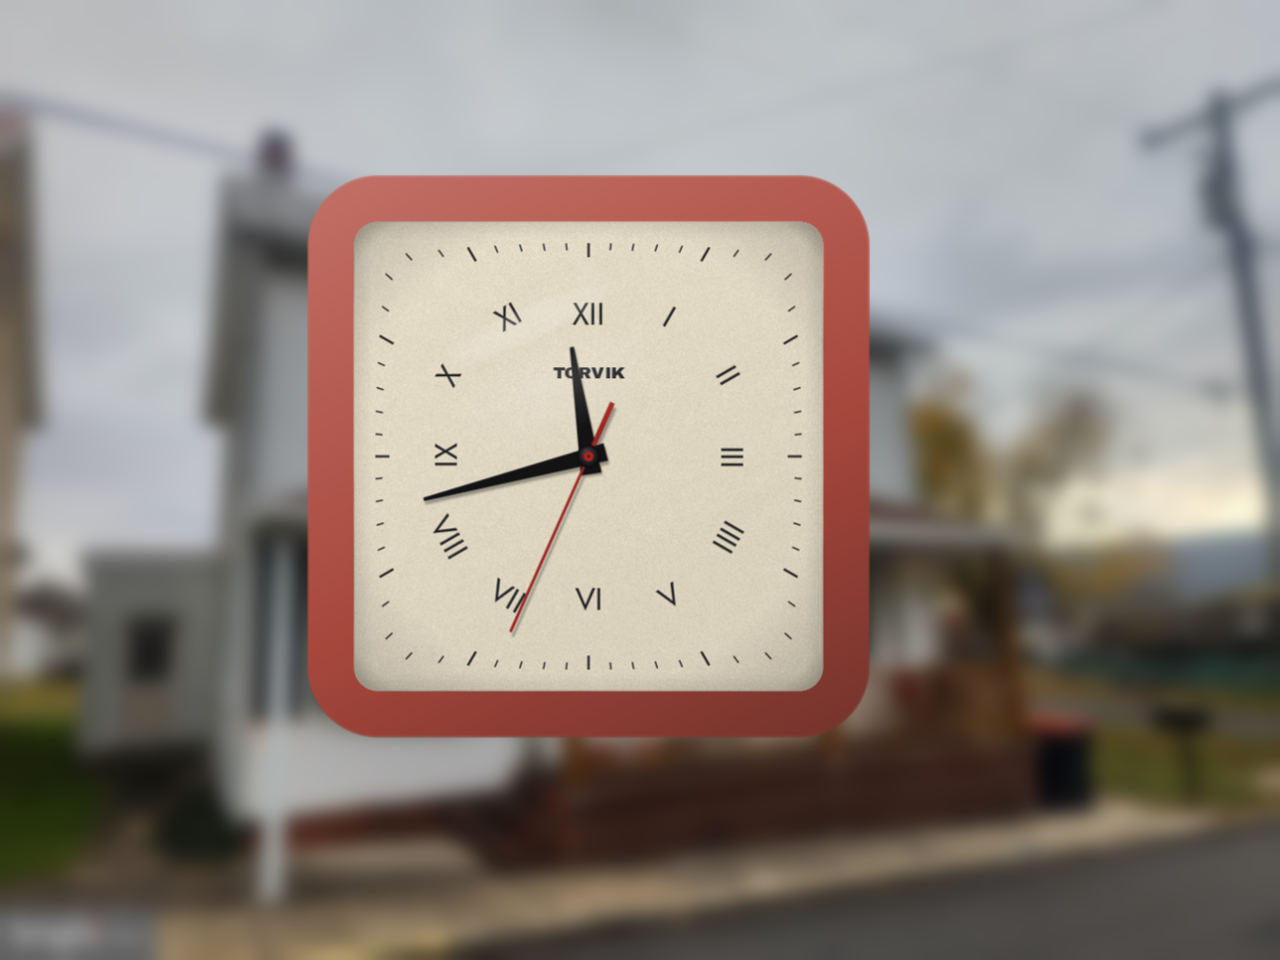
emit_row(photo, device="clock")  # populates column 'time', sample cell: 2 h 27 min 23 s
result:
11 h 42 min 34 s
